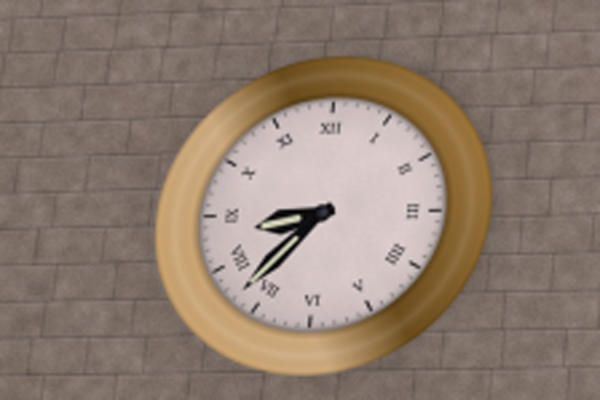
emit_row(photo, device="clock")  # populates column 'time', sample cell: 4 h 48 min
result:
8 h 37 min
